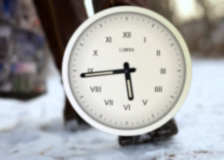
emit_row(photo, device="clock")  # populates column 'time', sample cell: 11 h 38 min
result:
5 h 44 min
